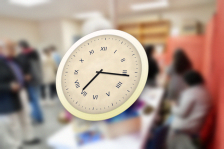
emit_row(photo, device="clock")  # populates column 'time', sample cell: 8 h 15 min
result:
7 h 16 min
